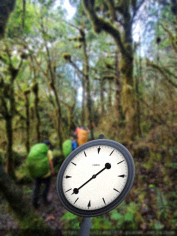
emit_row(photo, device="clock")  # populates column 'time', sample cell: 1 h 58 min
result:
1 h 38 min
